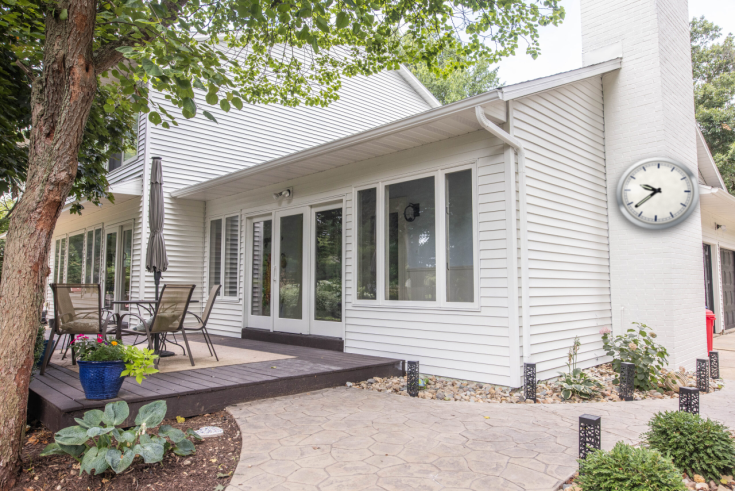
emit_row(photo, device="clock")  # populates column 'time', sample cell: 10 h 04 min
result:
9 h 38 min
